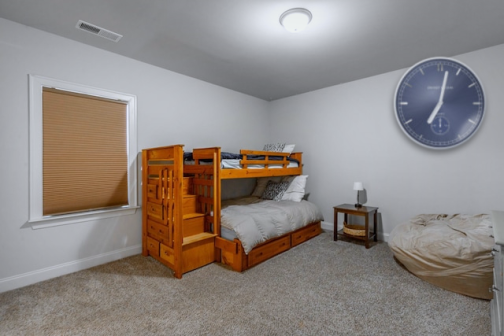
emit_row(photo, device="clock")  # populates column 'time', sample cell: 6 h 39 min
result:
7 h 02 min
